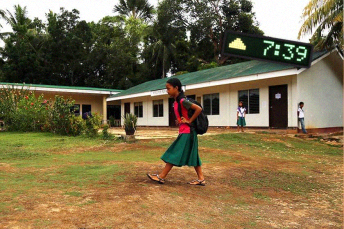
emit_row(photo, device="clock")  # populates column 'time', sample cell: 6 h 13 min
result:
7 h 39 min
